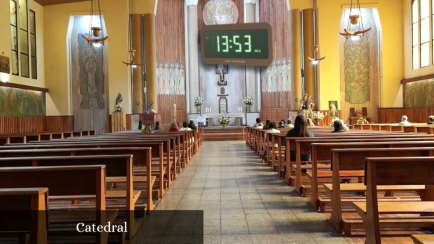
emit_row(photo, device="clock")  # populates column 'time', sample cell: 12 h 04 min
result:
13 h 53 min
